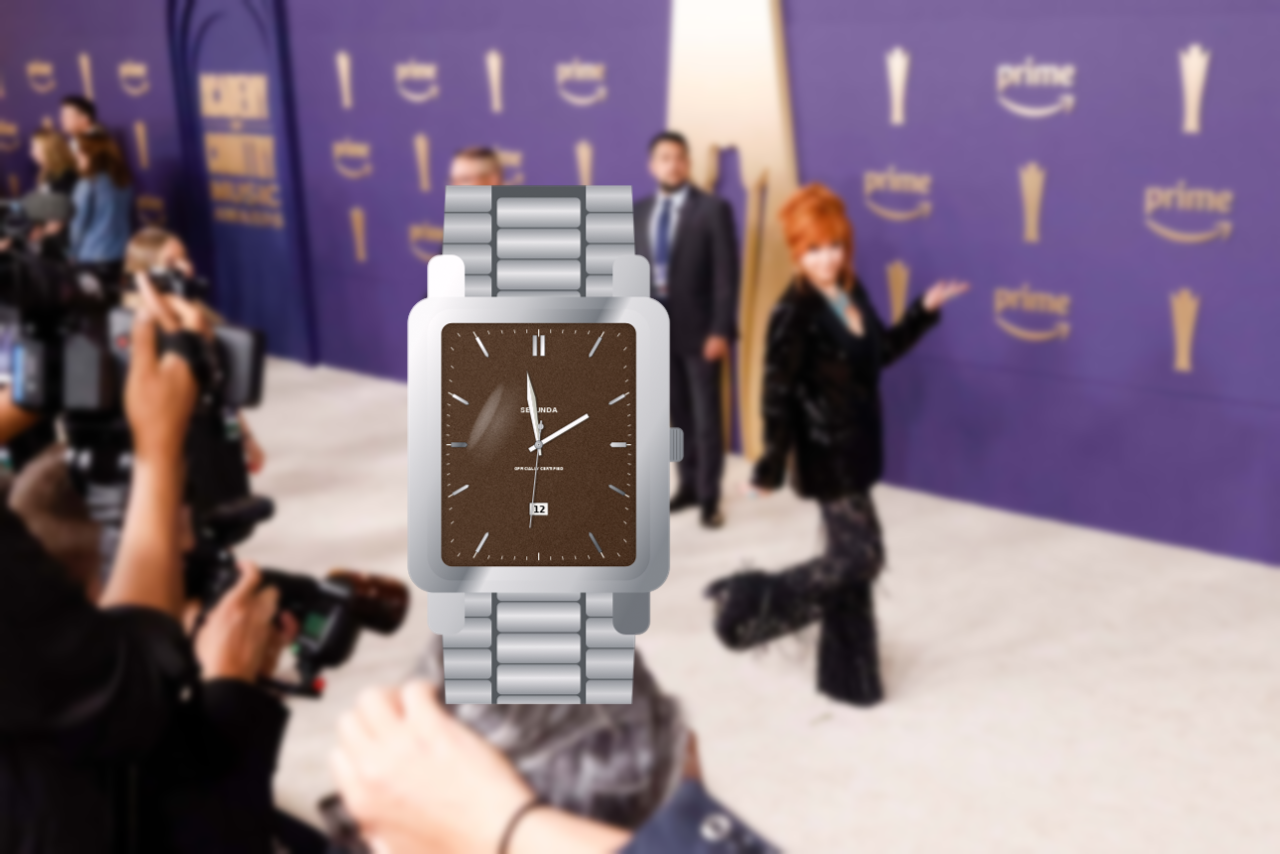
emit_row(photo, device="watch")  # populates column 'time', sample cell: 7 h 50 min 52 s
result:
1 h 58 min 31 s
